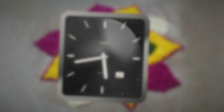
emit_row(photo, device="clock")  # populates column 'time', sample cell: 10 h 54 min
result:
5 h 43 min
